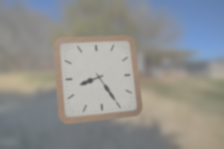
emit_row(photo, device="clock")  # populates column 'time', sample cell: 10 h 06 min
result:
8 h 25 min
